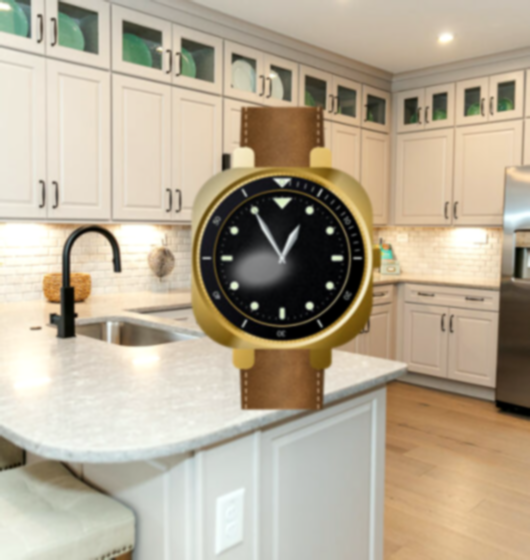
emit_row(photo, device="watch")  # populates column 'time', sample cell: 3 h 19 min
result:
12 h 55 min
